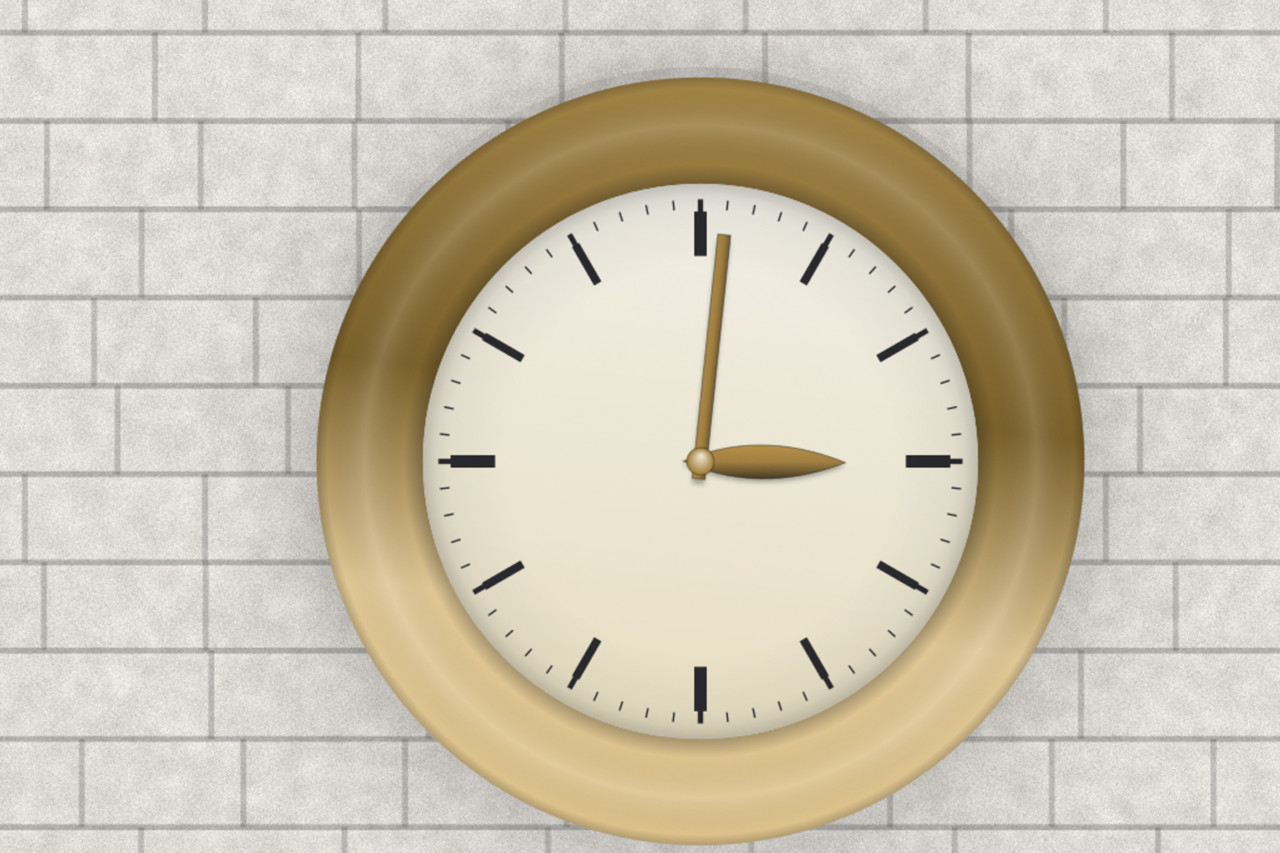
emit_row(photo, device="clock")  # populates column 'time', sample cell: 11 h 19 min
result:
3 h 01 min
